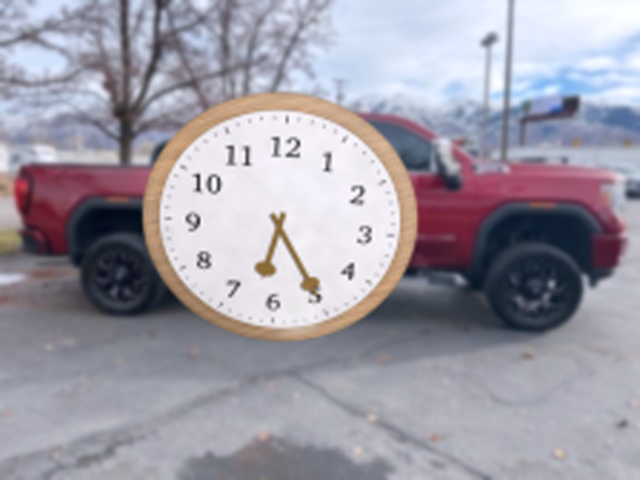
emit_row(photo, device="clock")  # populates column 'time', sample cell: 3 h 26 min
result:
6 h 25 min
